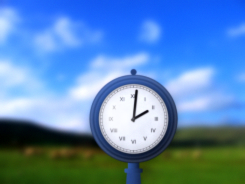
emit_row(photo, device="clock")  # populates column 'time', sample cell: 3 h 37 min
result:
2 h 01 min
